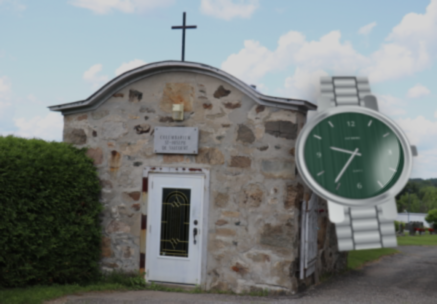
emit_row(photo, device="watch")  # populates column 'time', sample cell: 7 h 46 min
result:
9 h 36 min
